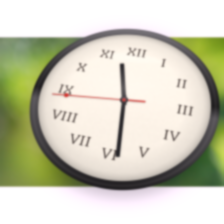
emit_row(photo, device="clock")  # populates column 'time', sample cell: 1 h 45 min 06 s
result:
11 h 28 min 44 s
